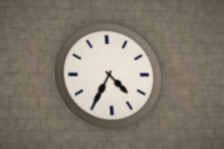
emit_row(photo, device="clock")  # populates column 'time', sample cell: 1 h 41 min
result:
4 h 35 min
